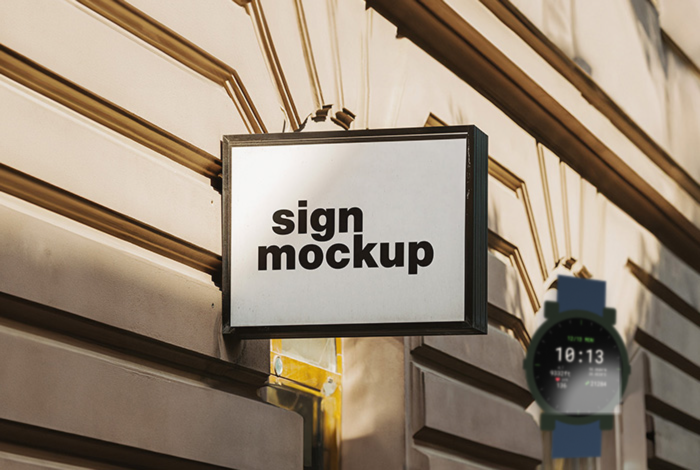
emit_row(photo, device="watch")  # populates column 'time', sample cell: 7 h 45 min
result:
10 h 13 min
